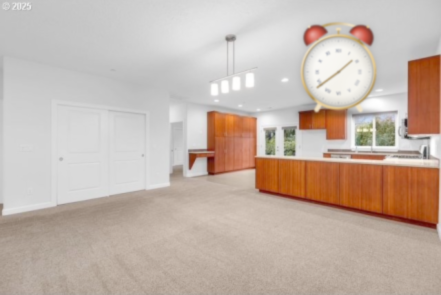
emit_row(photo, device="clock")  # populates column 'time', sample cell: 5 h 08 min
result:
1 h 39 min
